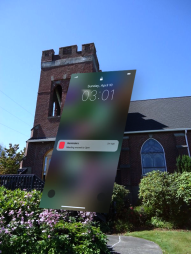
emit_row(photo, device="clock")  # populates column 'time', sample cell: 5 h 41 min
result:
3 h 01 min
